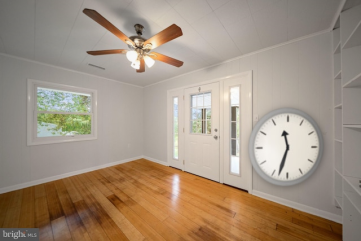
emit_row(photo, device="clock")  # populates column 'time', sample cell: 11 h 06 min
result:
11 h 33 min
